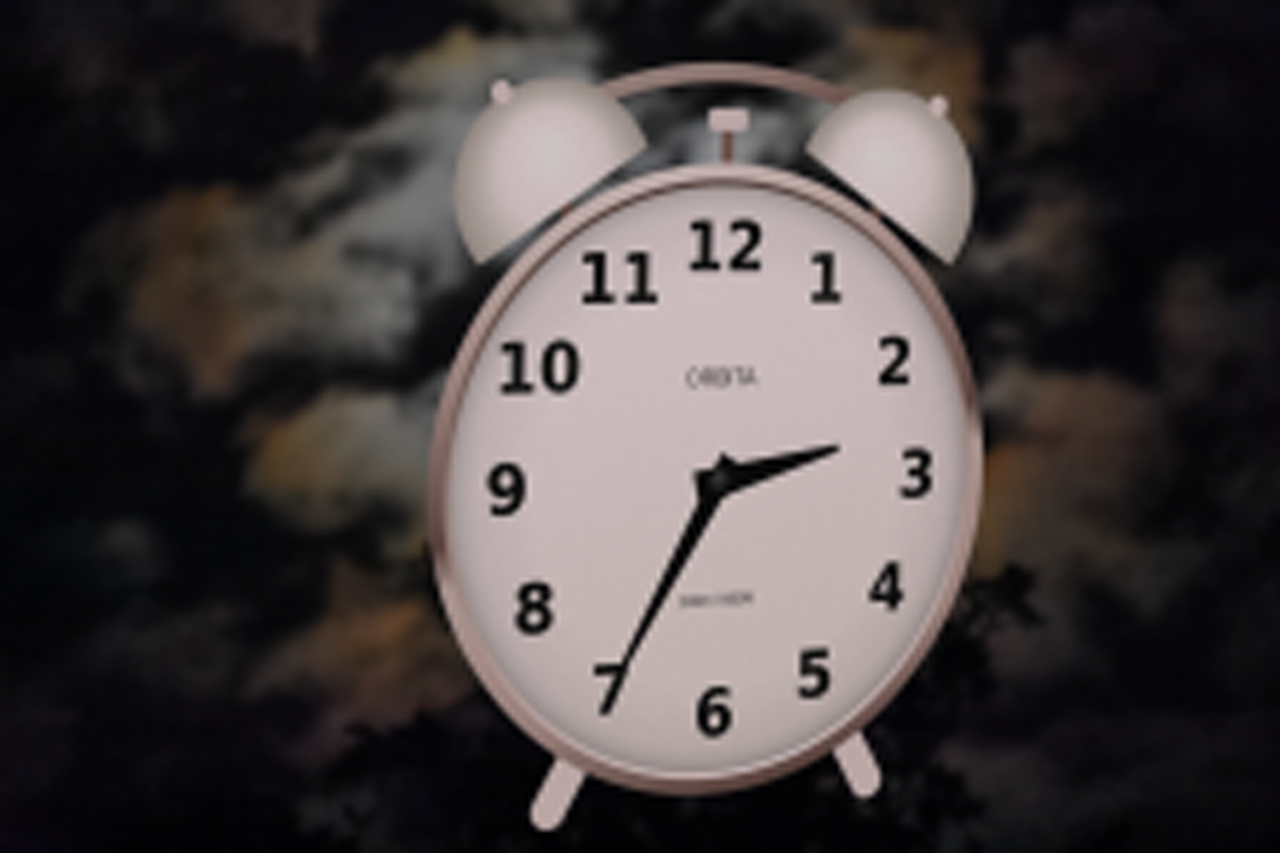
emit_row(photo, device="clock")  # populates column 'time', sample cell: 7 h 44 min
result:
2 h 35 min
